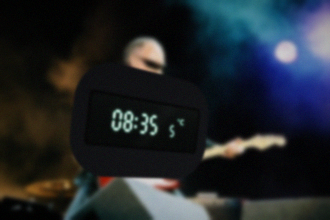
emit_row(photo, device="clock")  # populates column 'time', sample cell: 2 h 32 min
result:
8 h 35 min
